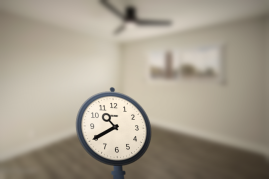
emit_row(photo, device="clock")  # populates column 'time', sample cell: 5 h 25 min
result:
10 h 40 min
